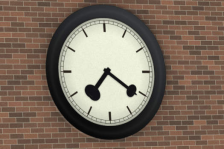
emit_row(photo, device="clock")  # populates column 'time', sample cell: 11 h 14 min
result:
7 h 21 min
